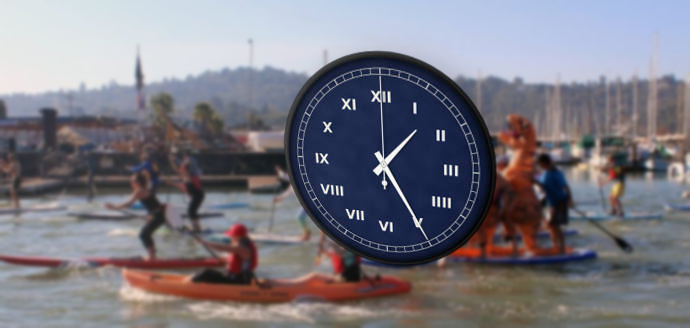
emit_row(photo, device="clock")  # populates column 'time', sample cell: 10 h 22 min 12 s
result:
1 h 25 min 00 s
